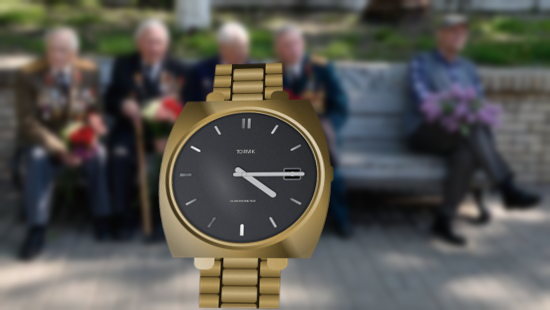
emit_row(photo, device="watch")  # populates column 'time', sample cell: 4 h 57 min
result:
4 h 15 min
